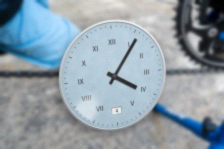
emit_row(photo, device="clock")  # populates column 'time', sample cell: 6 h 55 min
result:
4 h 06 min
